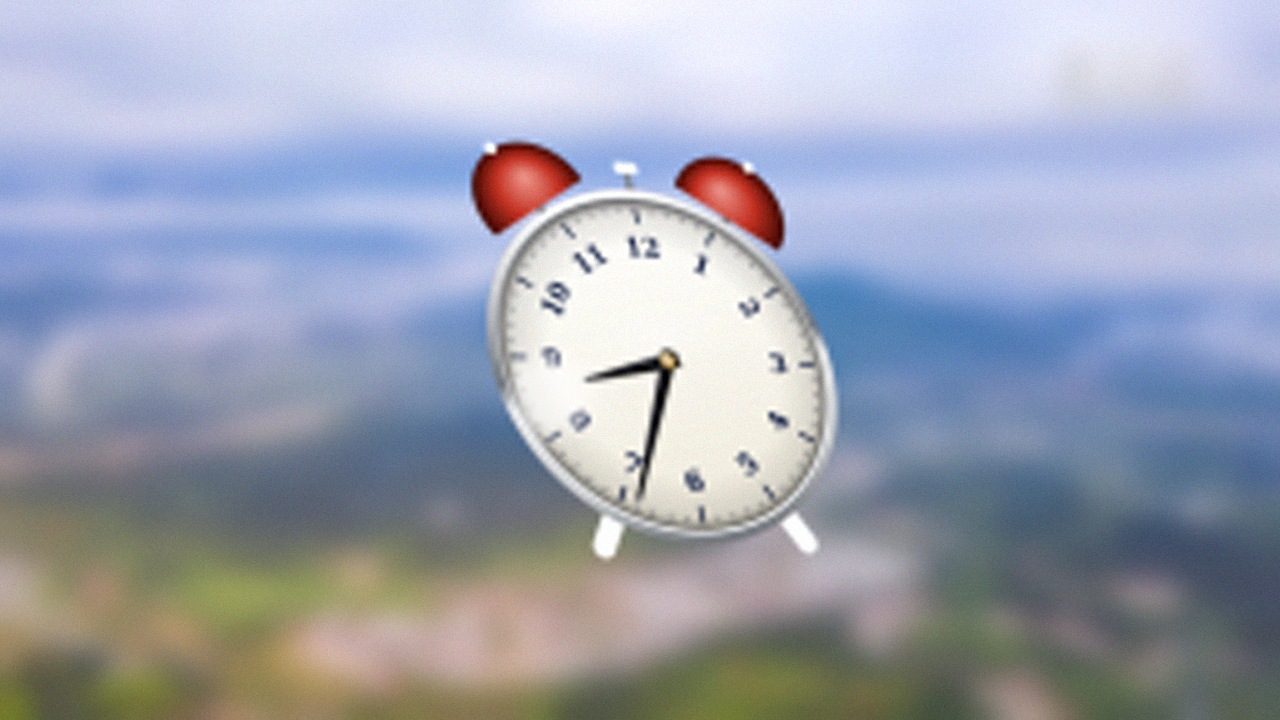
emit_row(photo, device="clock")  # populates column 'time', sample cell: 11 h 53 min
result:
8 h 34 min
